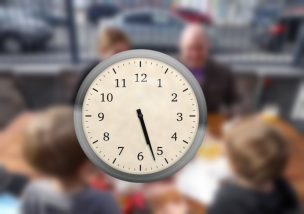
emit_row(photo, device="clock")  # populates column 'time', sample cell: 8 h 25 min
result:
5 h 27 min
